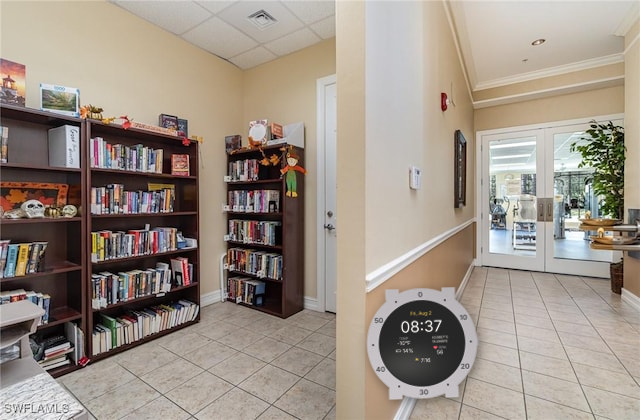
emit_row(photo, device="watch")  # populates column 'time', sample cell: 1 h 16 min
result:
8 h 37 min
